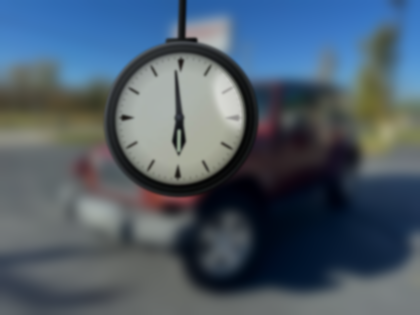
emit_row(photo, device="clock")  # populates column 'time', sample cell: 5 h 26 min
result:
5 h 59 min
